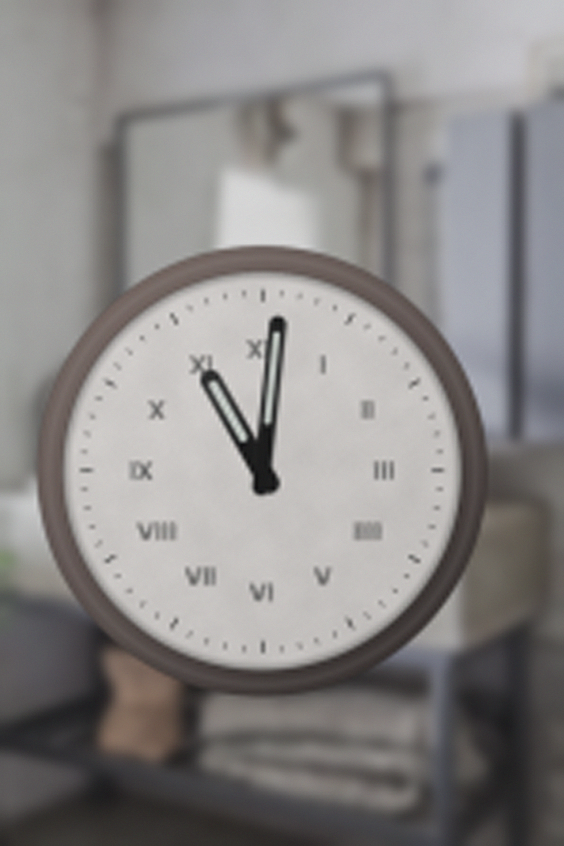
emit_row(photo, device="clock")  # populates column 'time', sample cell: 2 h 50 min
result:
11 h 01 min
